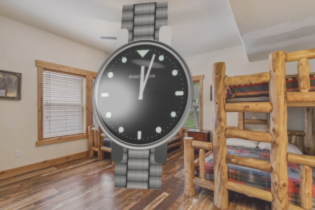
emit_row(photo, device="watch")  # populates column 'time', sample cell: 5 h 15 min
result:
12 h 03 min
